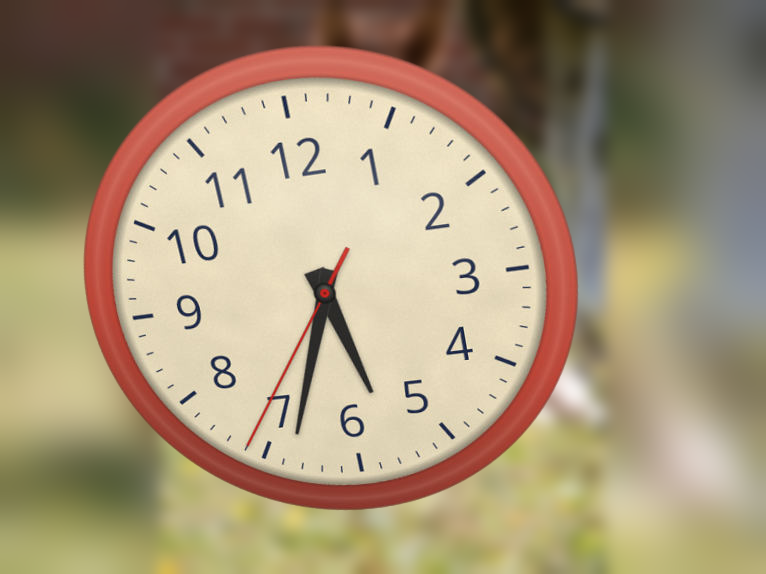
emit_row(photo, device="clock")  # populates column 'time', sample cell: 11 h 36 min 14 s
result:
5 h 33 min 36 s
